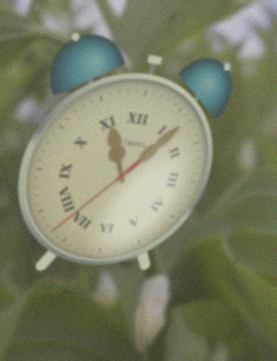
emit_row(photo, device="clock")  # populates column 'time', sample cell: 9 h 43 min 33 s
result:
11 h 06 min 37 s
